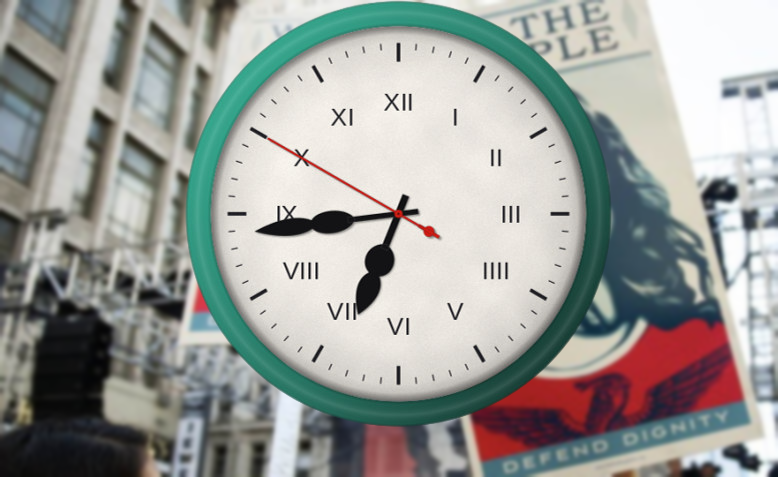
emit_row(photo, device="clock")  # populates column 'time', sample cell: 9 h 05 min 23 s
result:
6 h 43 min 50 s
